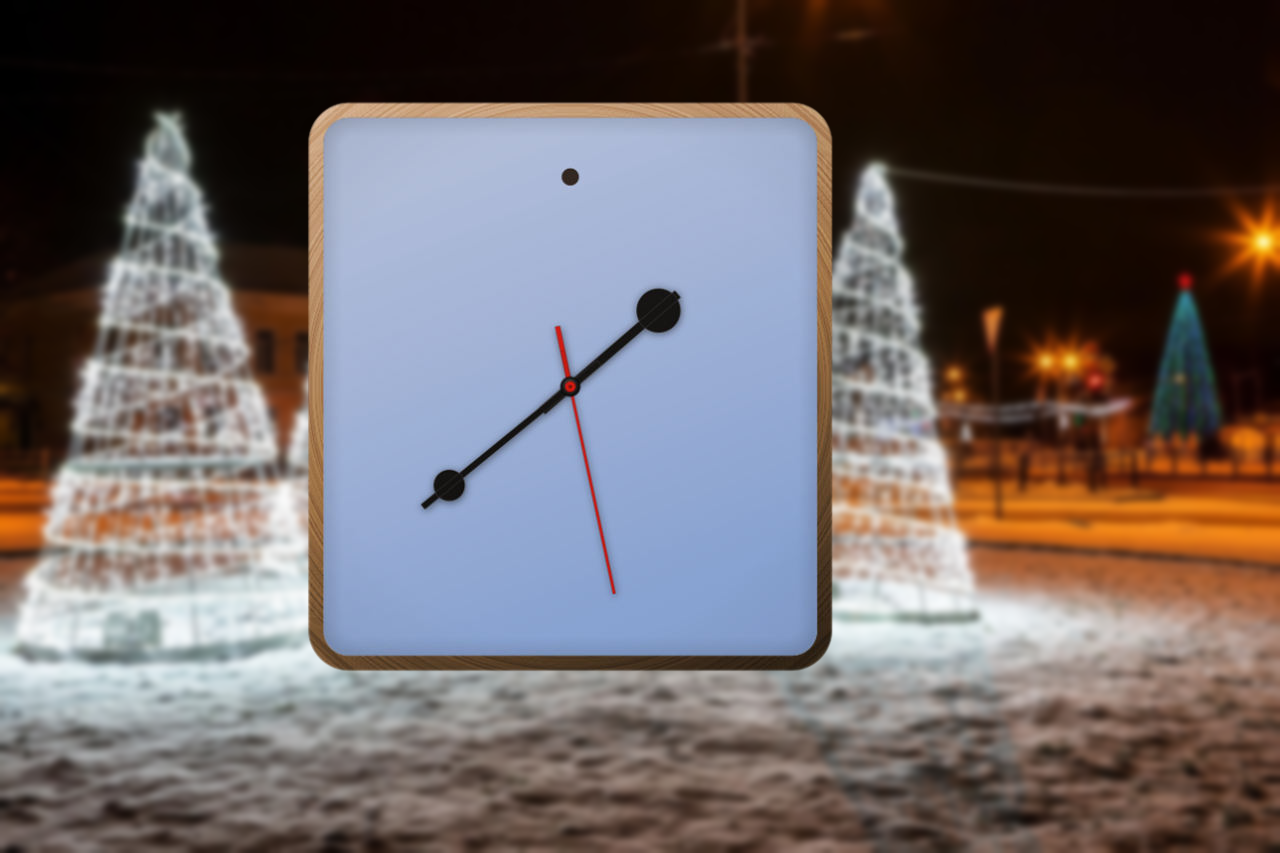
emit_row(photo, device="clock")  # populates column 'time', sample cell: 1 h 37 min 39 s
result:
1 h 38 min 28 s
